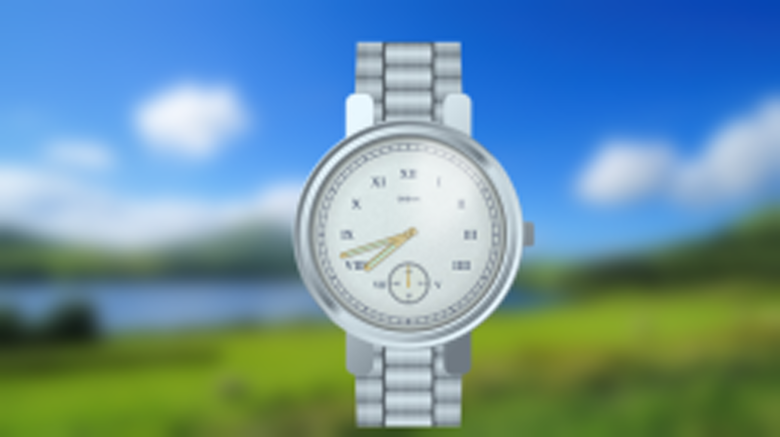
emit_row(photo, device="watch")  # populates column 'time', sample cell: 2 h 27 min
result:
7 h 42 min
